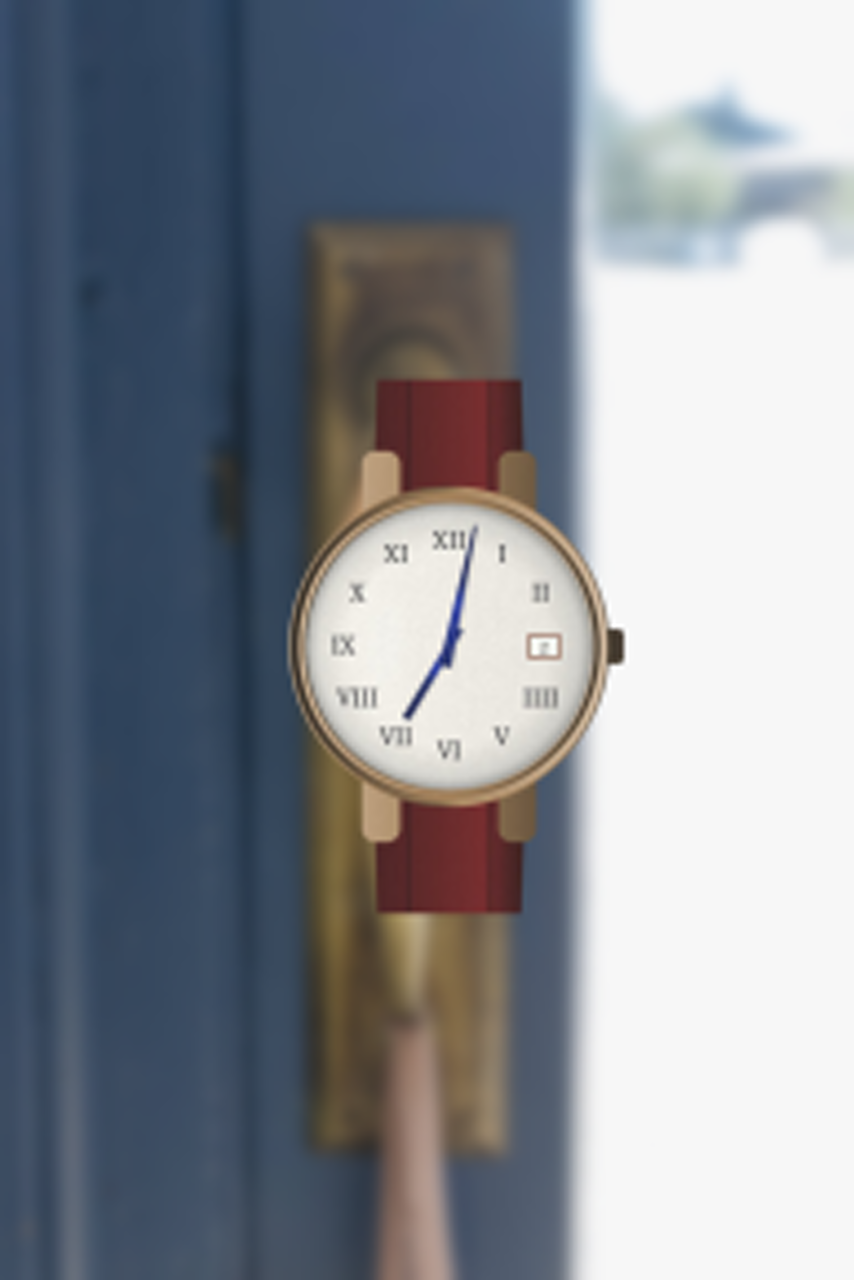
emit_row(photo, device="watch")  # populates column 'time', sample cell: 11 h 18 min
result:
7 h 02 min
